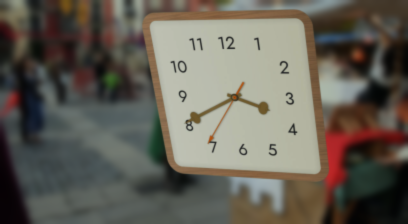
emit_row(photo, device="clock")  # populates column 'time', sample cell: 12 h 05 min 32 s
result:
3 h 40 min 36 s
